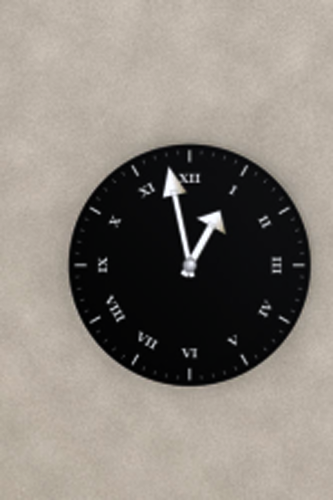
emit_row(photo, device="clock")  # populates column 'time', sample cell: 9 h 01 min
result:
12 h 58 min
